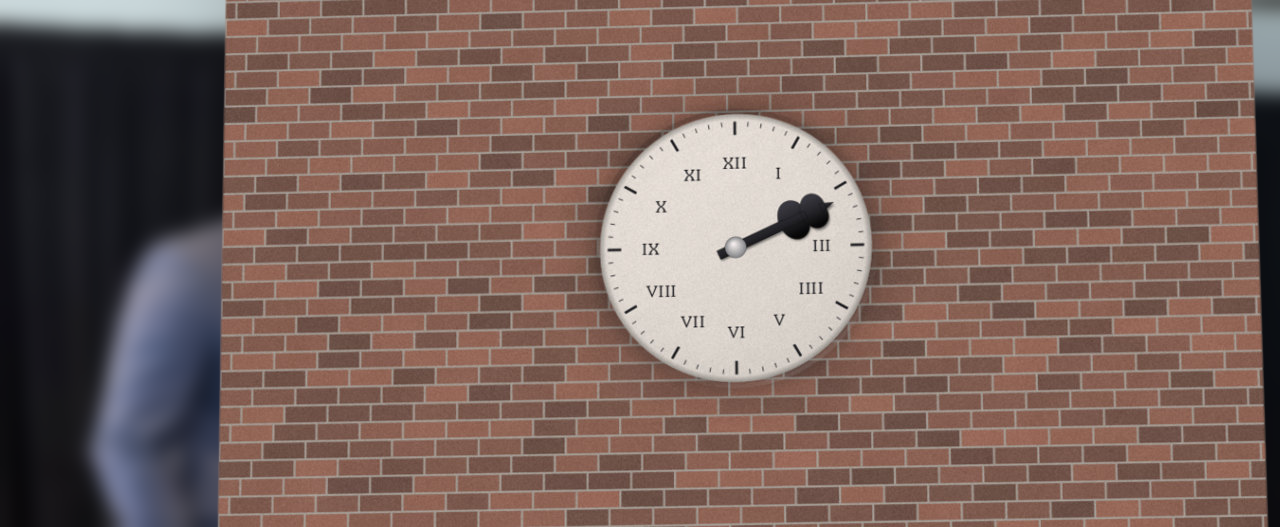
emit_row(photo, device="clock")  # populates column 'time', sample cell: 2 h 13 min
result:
2 h 11 min
